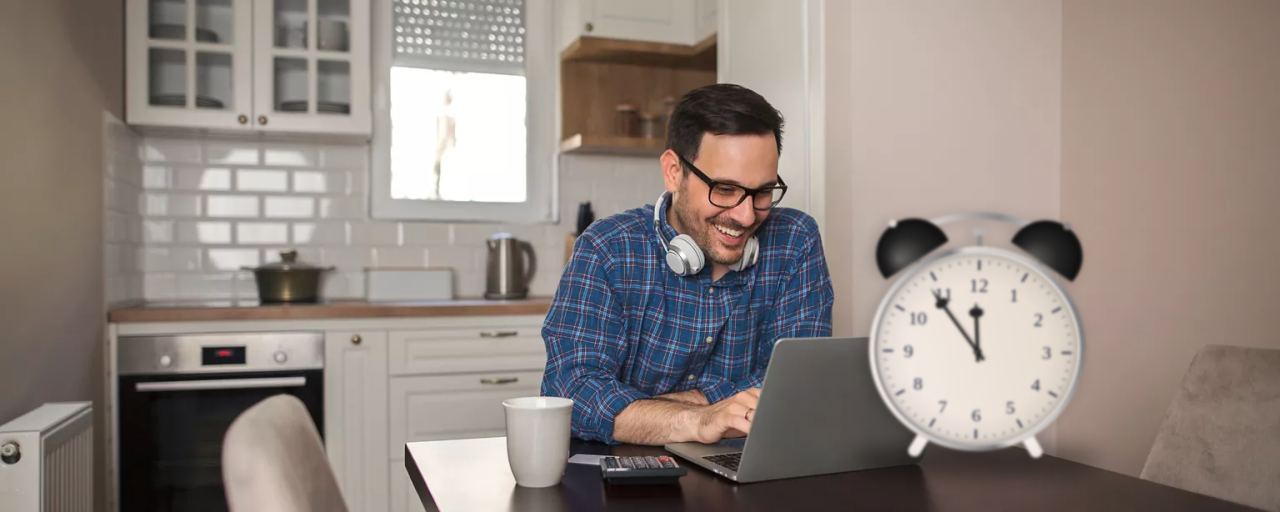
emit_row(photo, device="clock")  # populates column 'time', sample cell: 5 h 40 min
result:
11 h 54 min
